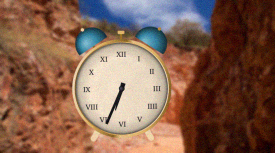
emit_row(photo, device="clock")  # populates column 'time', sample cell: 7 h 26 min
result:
6 h 34 min
